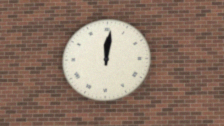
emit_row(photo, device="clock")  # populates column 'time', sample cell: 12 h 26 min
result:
12 h 01 min
